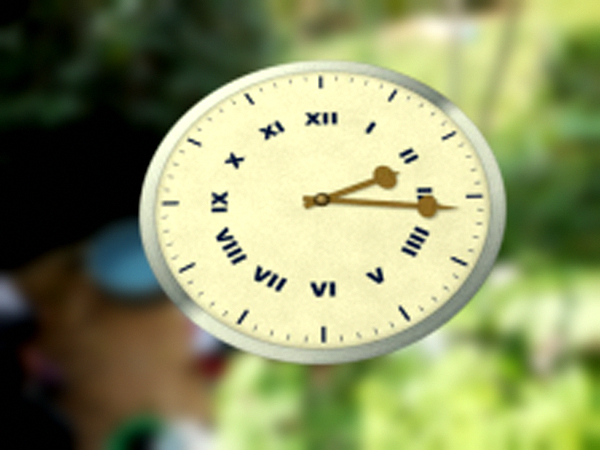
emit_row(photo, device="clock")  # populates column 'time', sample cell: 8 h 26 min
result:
2 h 16 min
